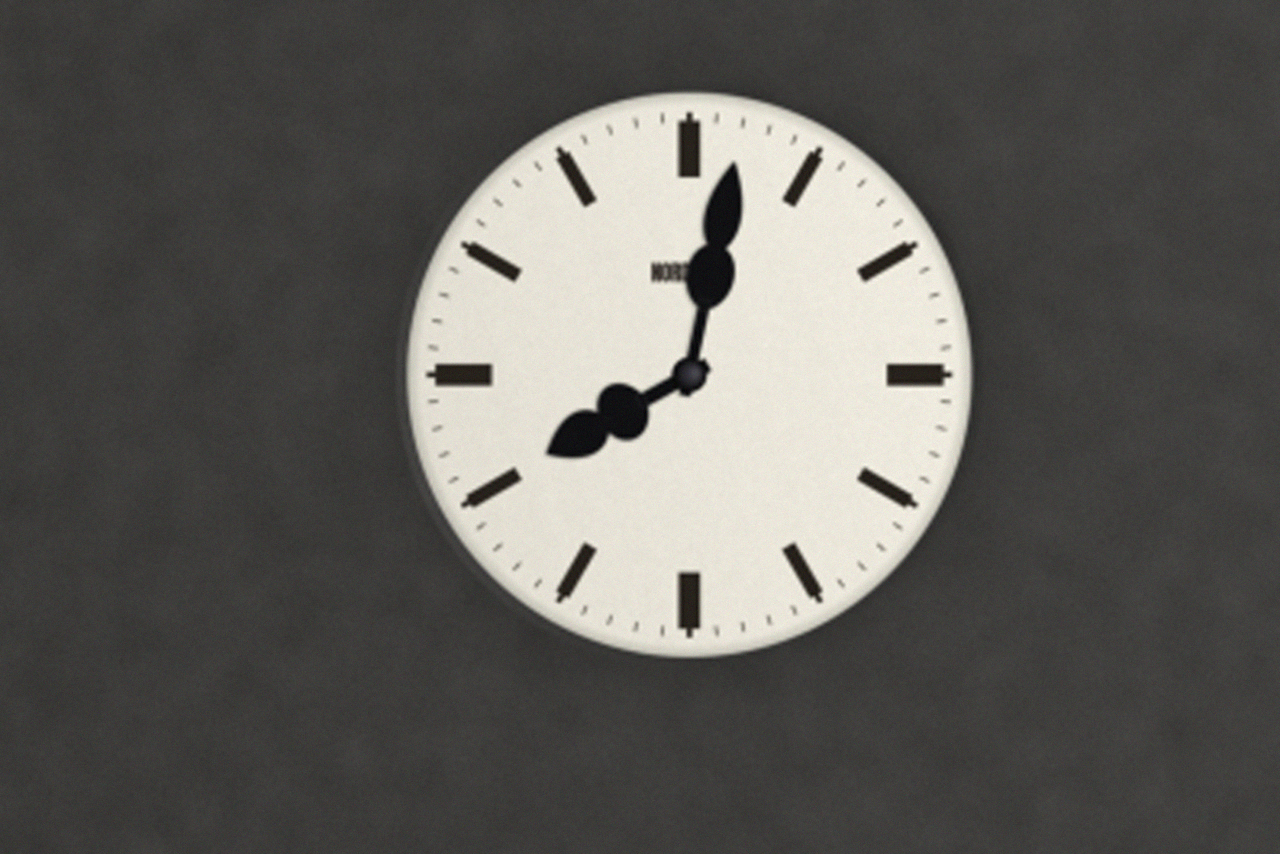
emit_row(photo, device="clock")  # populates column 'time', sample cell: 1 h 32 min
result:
8 h 02 min
